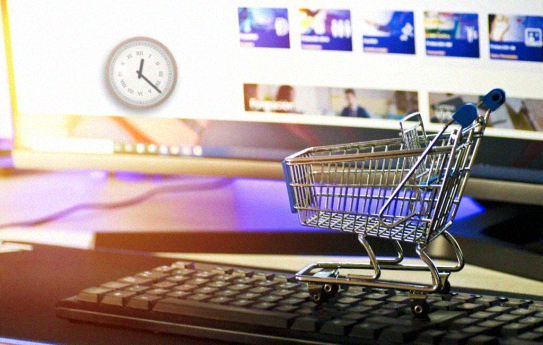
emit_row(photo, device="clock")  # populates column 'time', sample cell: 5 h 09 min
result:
12 h 22 min
